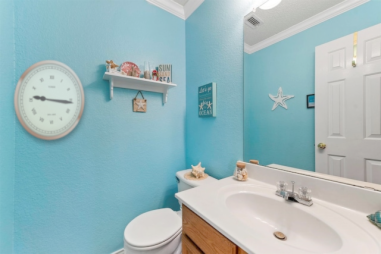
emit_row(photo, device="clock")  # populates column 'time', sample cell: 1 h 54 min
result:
9 h 16 min
